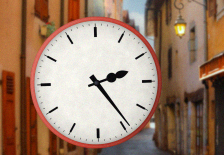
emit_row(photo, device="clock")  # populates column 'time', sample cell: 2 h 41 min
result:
2 h 24 min
